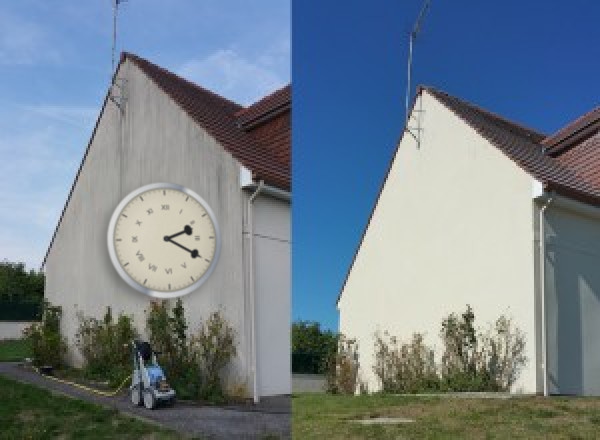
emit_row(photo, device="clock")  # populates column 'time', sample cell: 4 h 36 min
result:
2 h 20 min
